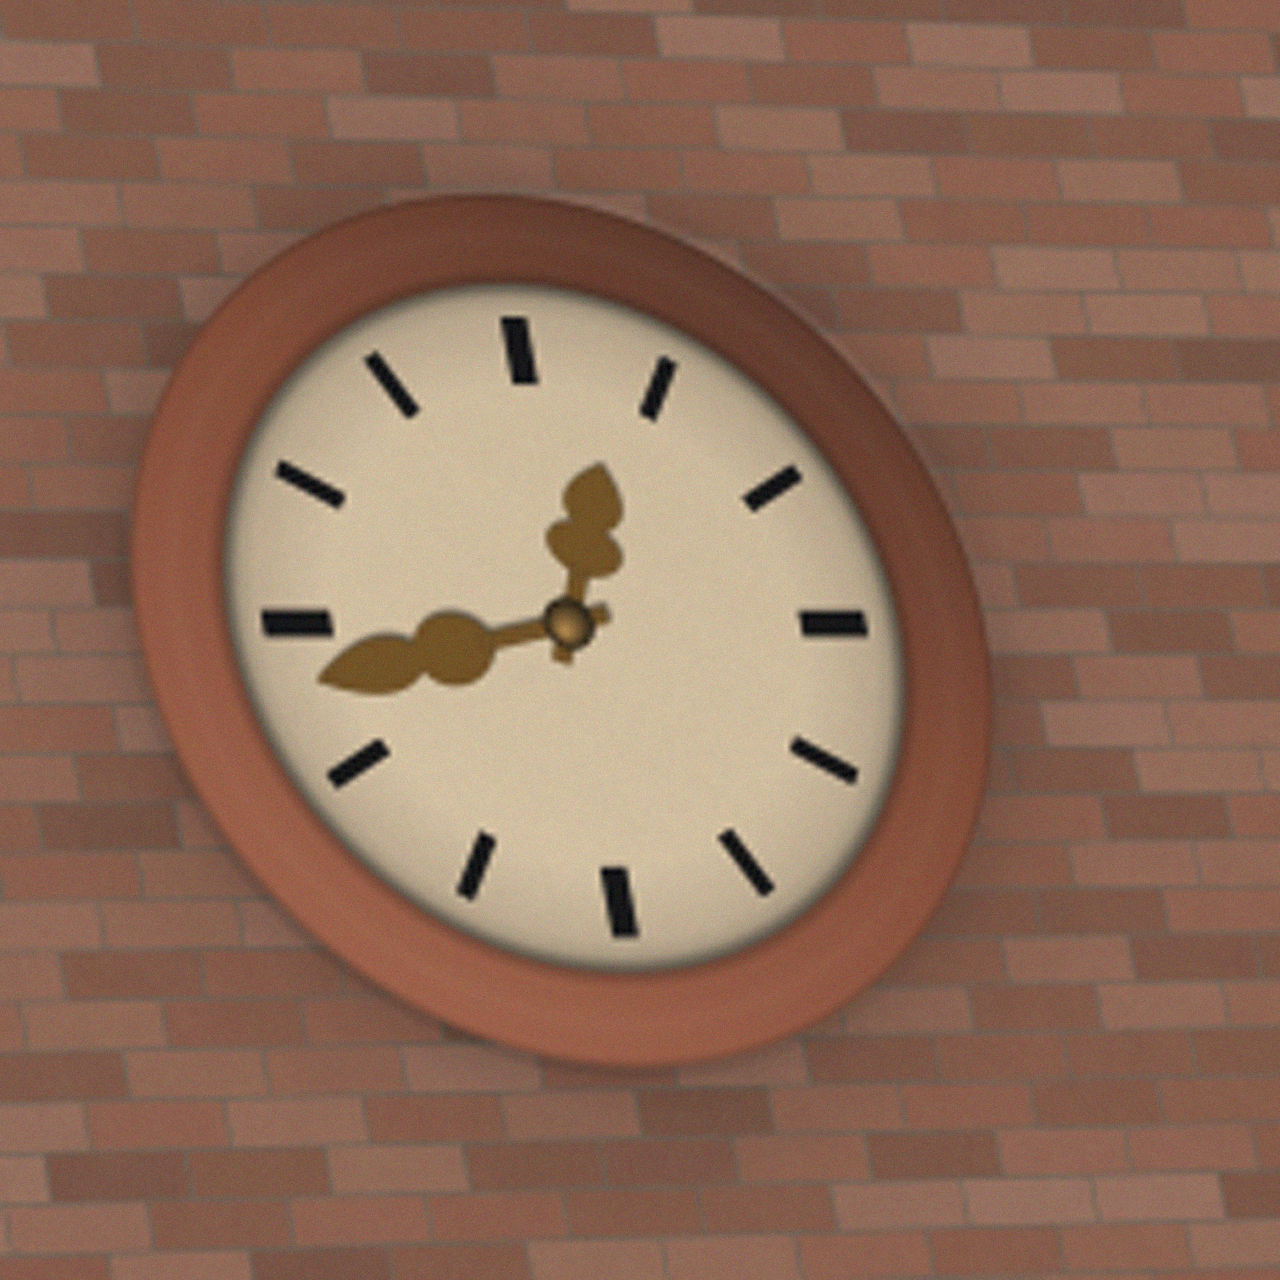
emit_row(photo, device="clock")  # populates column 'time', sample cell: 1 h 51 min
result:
12 h 43 min
